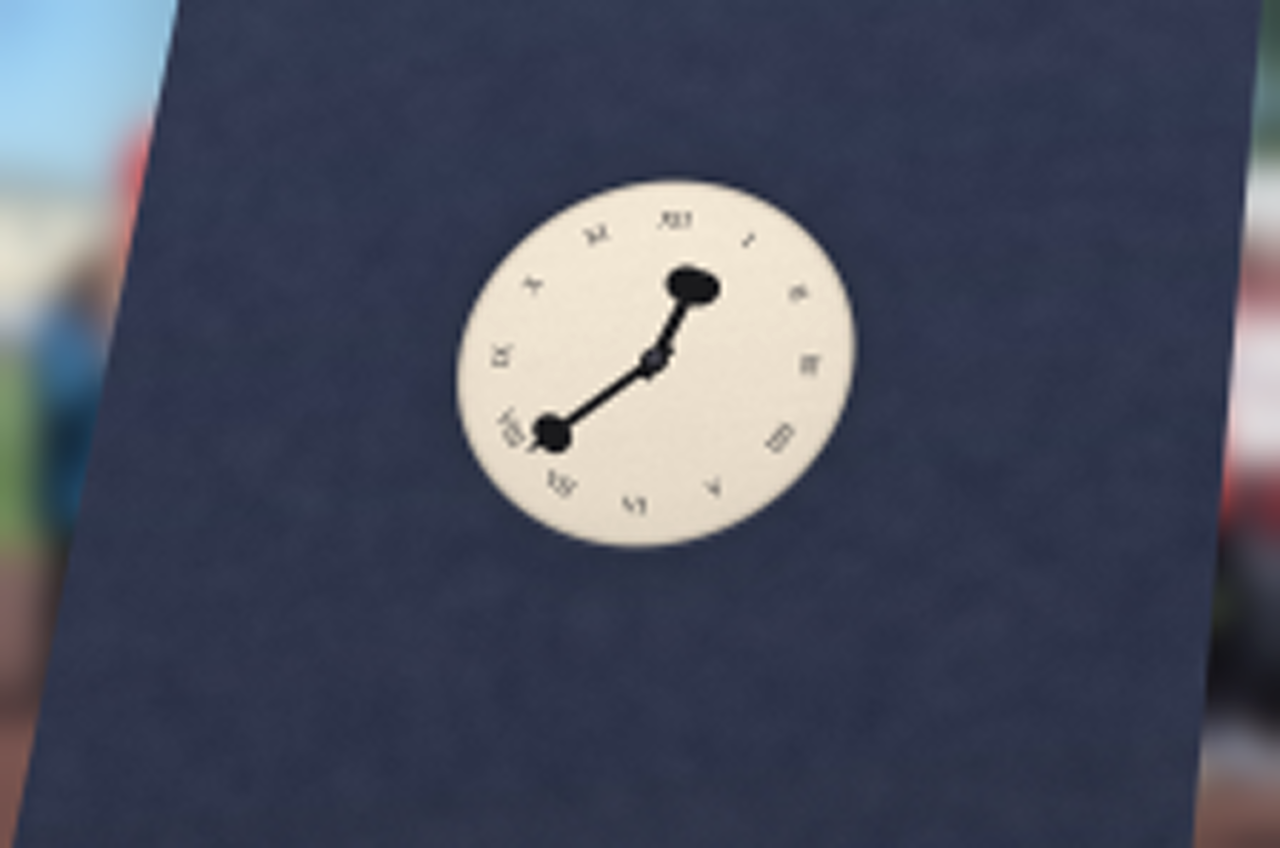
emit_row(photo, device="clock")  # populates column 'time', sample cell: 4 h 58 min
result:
12 h 38 min
